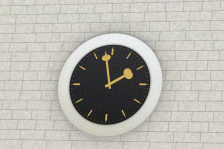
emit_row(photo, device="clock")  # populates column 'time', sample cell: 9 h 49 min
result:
1 h 58 min
